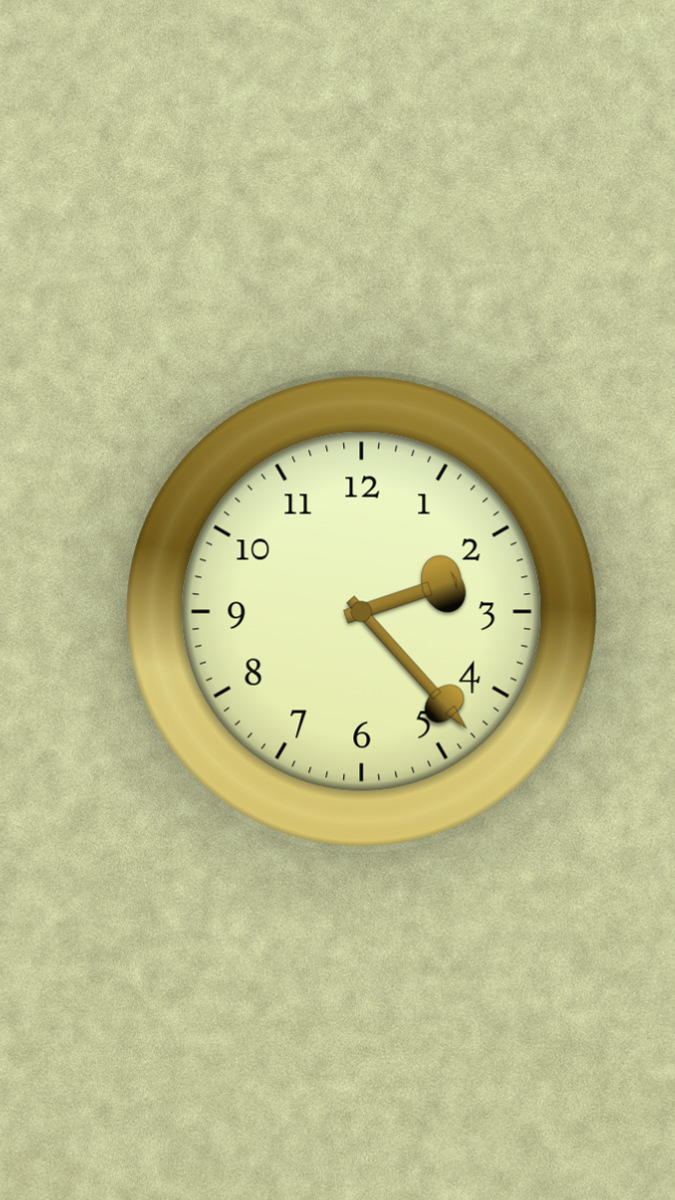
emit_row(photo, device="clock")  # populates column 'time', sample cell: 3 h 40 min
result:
2 h 23 min
